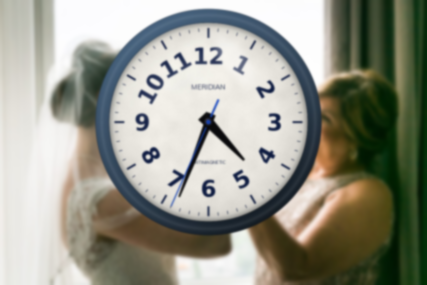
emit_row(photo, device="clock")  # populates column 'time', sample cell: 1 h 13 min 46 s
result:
4 h 33 min 34 s
